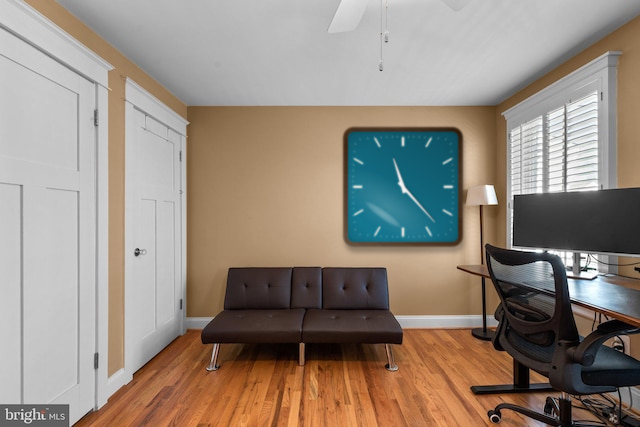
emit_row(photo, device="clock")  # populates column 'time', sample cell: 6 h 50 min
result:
11 h 23 min
